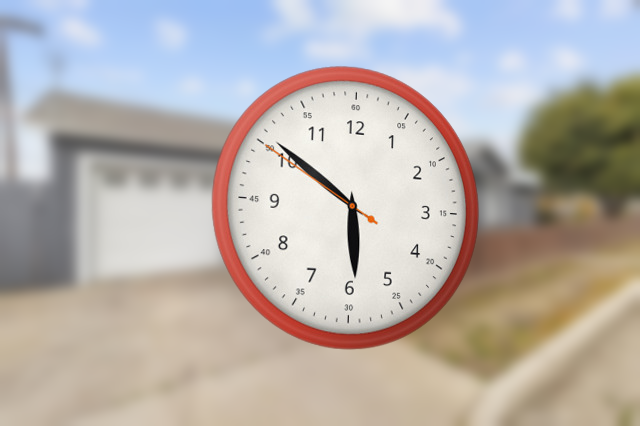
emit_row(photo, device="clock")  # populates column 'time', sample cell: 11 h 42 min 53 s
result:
5 h 50 min 50 s
